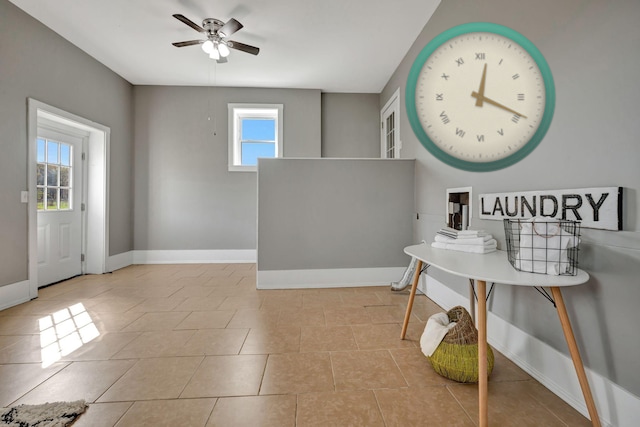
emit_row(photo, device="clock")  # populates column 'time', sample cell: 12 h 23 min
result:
12 h 19 min
